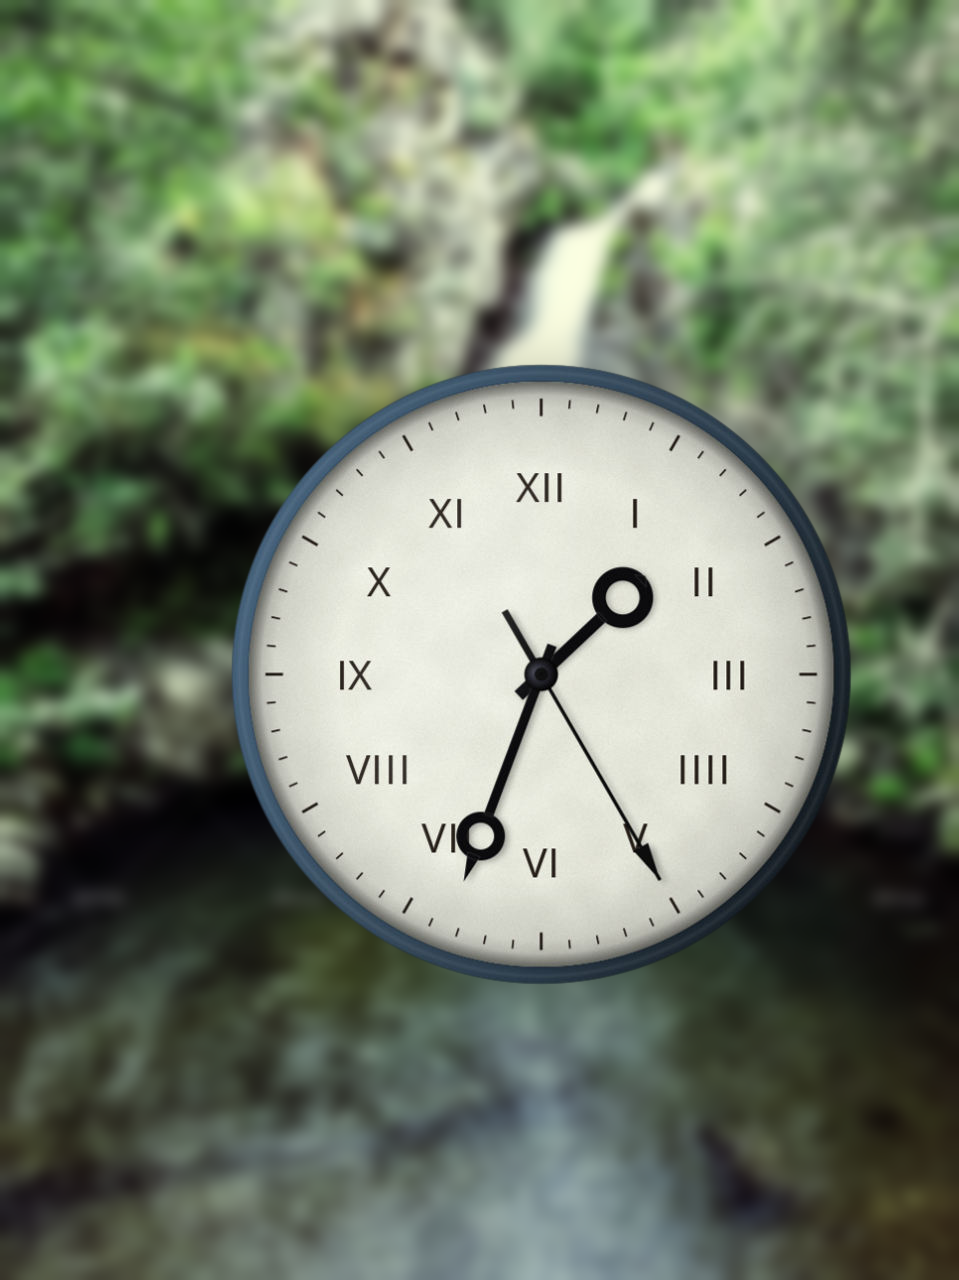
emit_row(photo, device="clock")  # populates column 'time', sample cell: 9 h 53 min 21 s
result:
1 h 33 min 25 s
